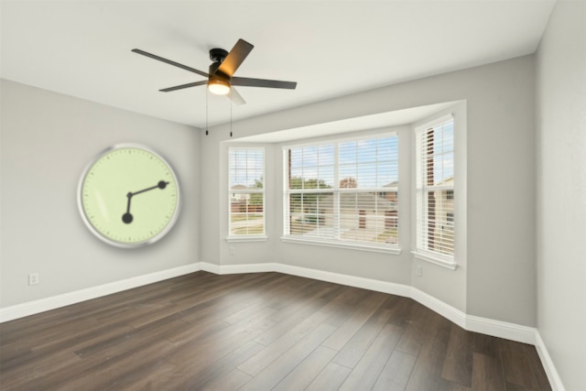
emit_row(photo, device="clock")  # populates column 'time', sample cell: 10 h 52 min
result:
6 h 12 min
